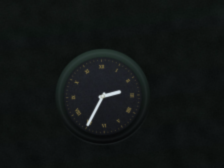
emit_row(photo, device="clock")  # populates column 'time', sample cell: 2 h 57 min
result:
2 h 35 min
